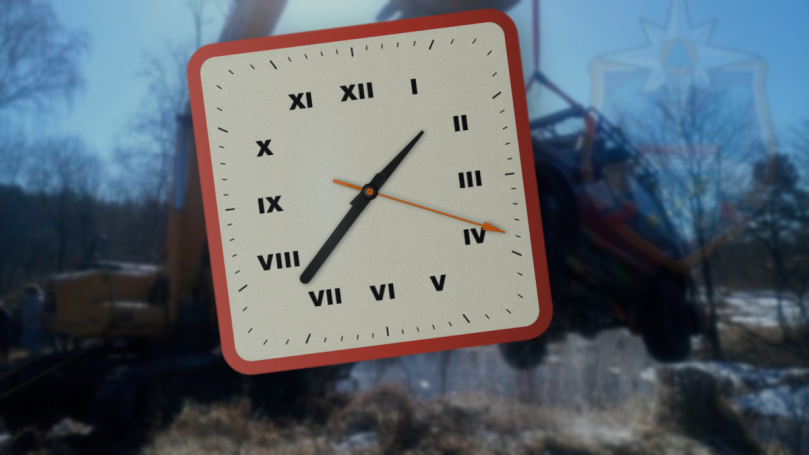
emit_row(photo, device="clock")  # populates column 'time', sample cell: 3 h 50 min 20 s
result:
1 h 37 min 19 s
